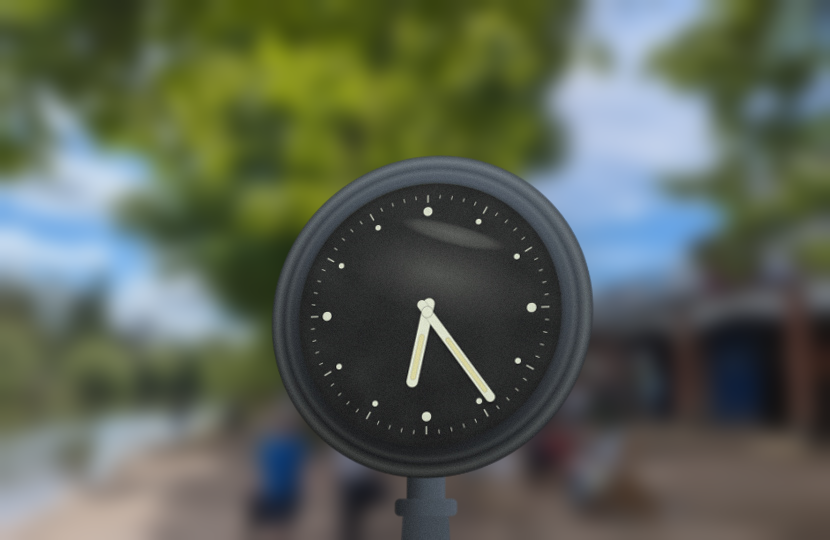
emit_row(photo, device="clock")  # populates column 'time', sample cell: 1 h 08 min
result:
6 h 24 min
